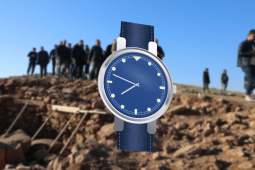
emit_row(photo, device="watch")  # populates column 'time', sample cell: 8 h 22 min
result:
7 h 48 min
